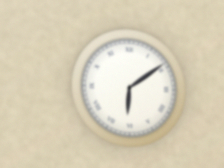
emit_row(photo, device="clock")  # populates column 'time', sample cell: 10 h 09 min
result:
6 h 09 min
